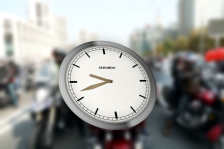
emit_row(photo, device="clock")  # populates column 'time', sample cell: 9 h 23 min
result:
9 h 42 min
